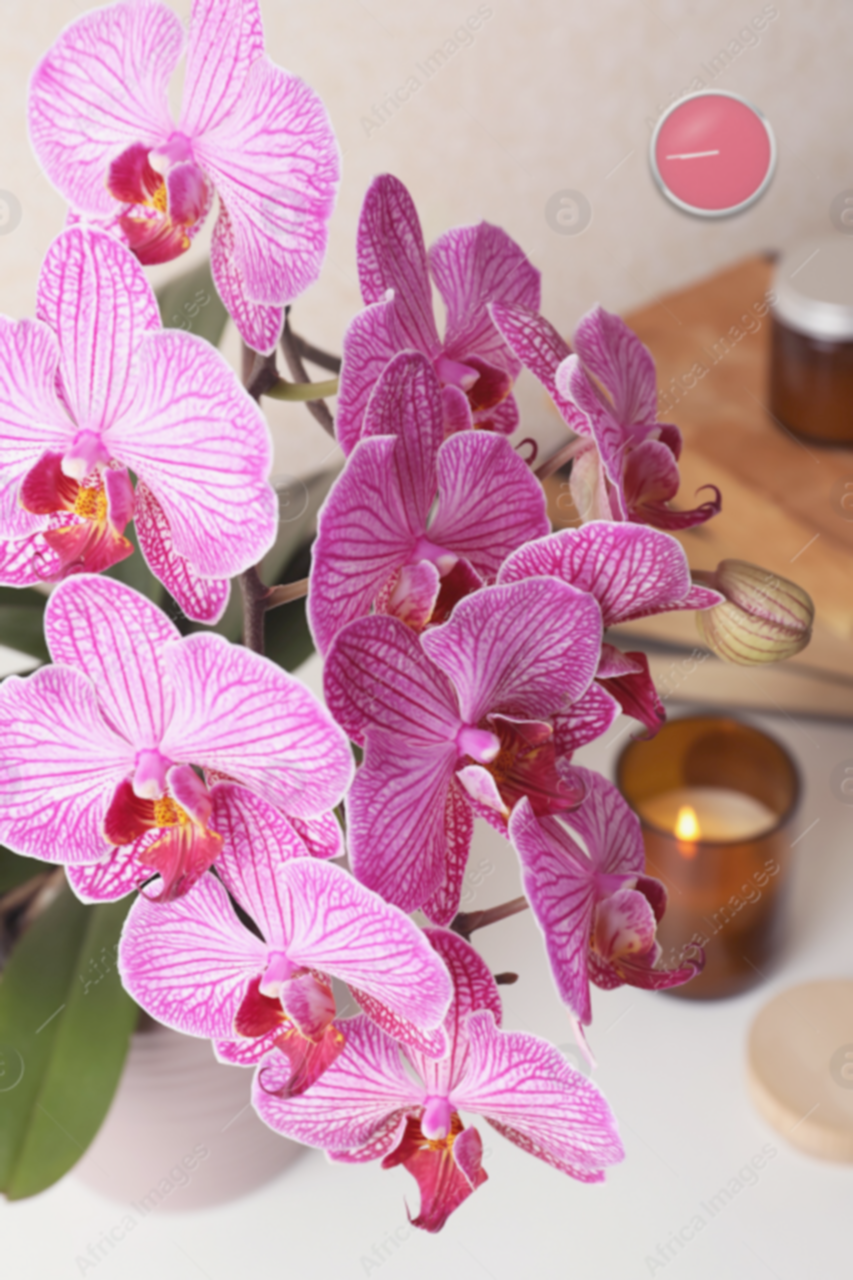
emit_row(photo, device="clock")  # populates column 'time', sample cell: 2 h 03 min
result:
8 h 44 min
